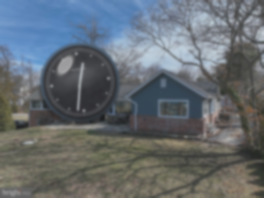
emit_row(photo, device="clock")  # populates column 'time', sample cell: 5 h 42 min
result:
12 h 32 min
